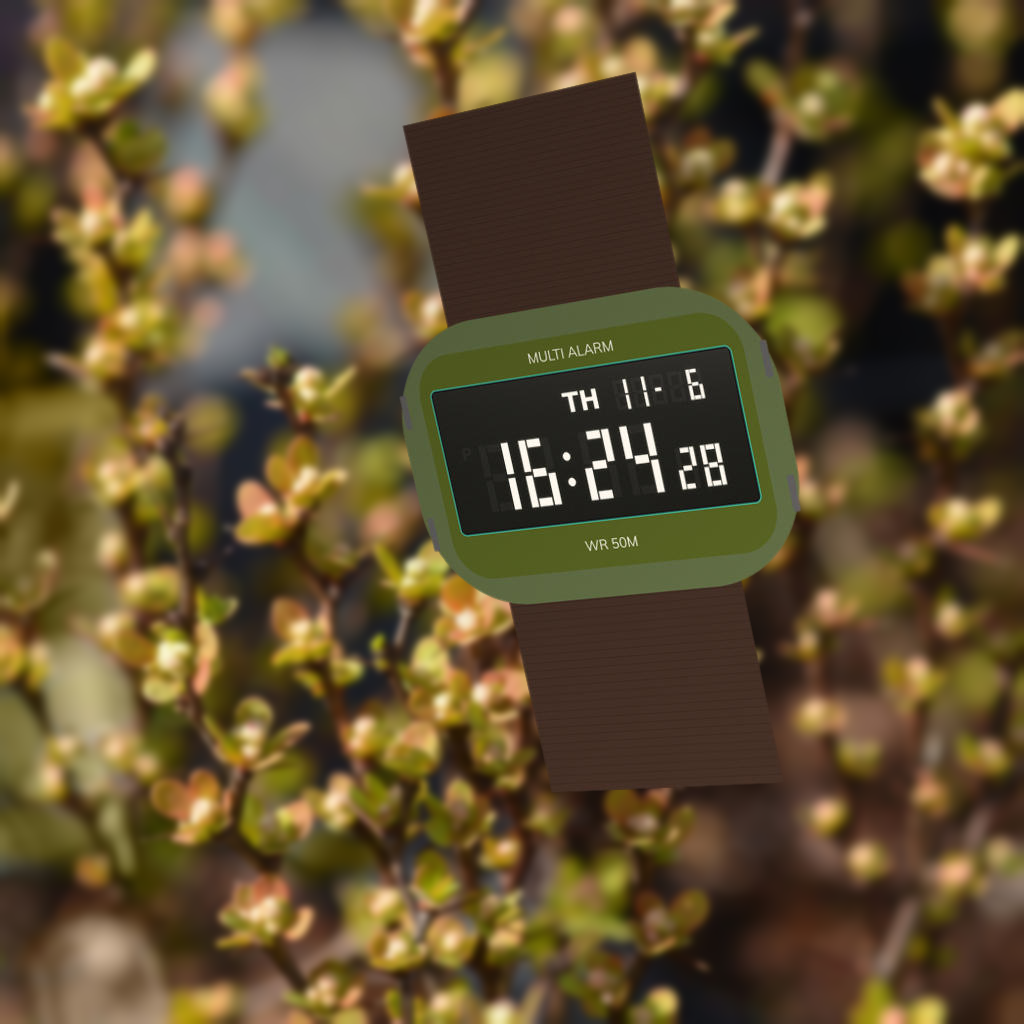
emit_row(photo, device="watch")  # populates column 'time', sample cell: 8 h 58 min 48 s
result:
16 h 24 min 28 s
